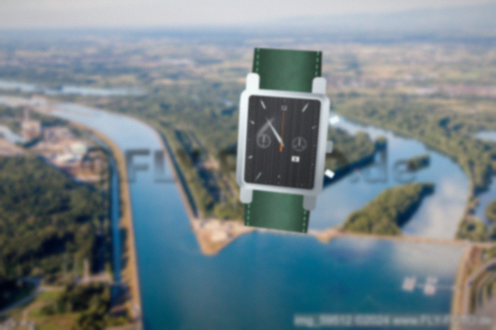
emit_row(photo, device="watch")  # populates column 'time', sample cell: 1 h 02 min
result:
10 h 54 min
